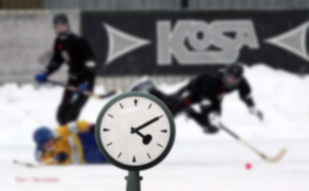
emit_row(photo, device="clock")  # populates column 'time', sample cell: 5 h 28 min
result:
4 h 10 min
